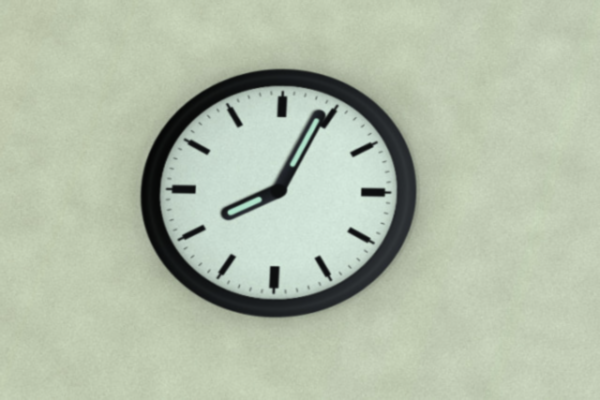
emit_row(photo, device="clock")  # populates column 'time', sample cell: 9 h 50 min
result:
8 h 04 min
